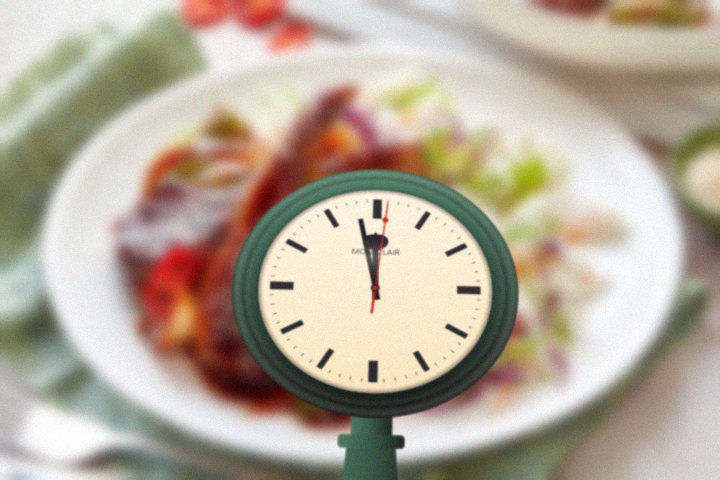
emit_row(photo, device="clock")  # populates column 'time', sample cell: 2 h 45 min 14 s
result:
11 h 58 min 01 s
